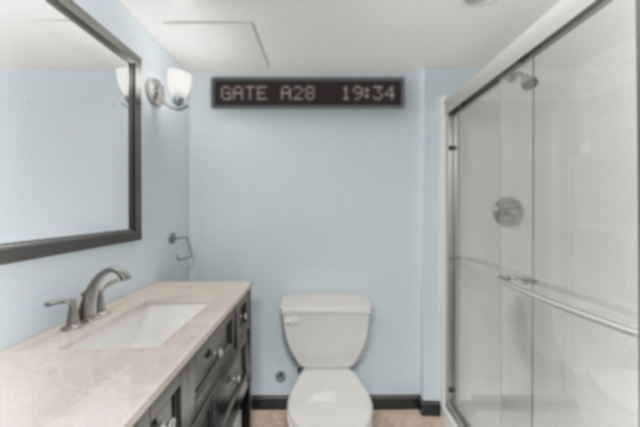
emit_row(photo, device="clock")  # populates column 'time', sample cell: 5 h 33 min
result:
19 h 34 min
